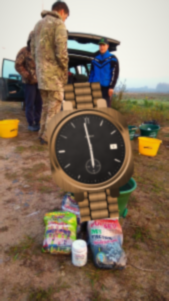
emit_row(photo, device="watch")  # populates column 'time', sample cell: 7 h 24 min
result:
5 h 59 min
